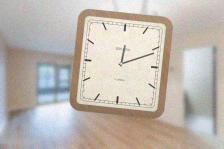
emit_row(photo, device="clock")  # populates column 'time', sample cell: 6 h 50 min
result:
12 h 11 min
